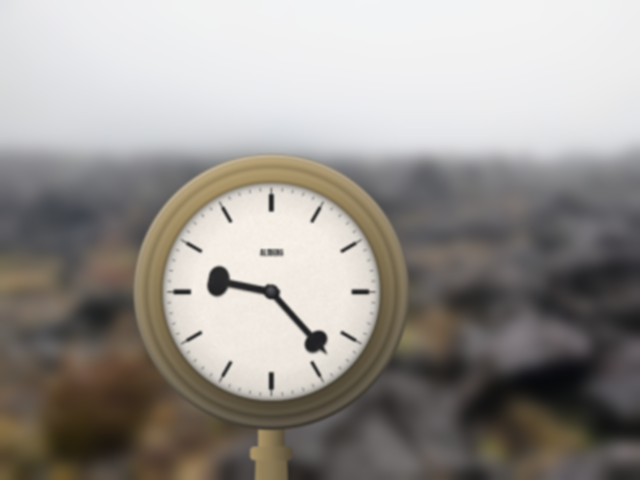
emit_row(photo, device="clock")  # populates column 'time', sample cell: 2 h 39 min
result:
9 h 23 min
